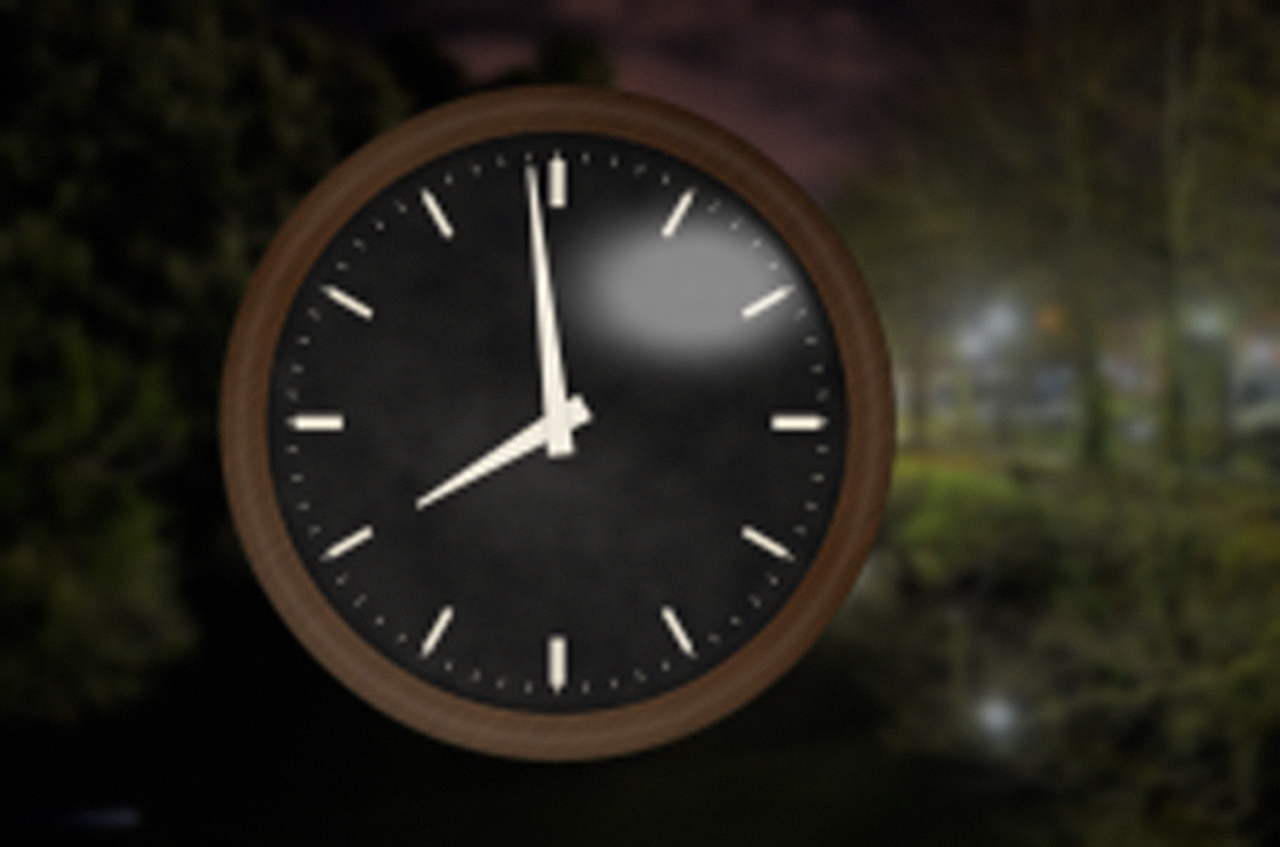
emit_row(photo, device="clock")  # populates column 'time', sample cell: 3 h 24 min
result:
7 h 59 min
